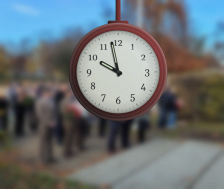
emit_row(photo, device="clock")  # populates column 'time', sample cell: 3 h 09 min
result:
9 h 58 min
